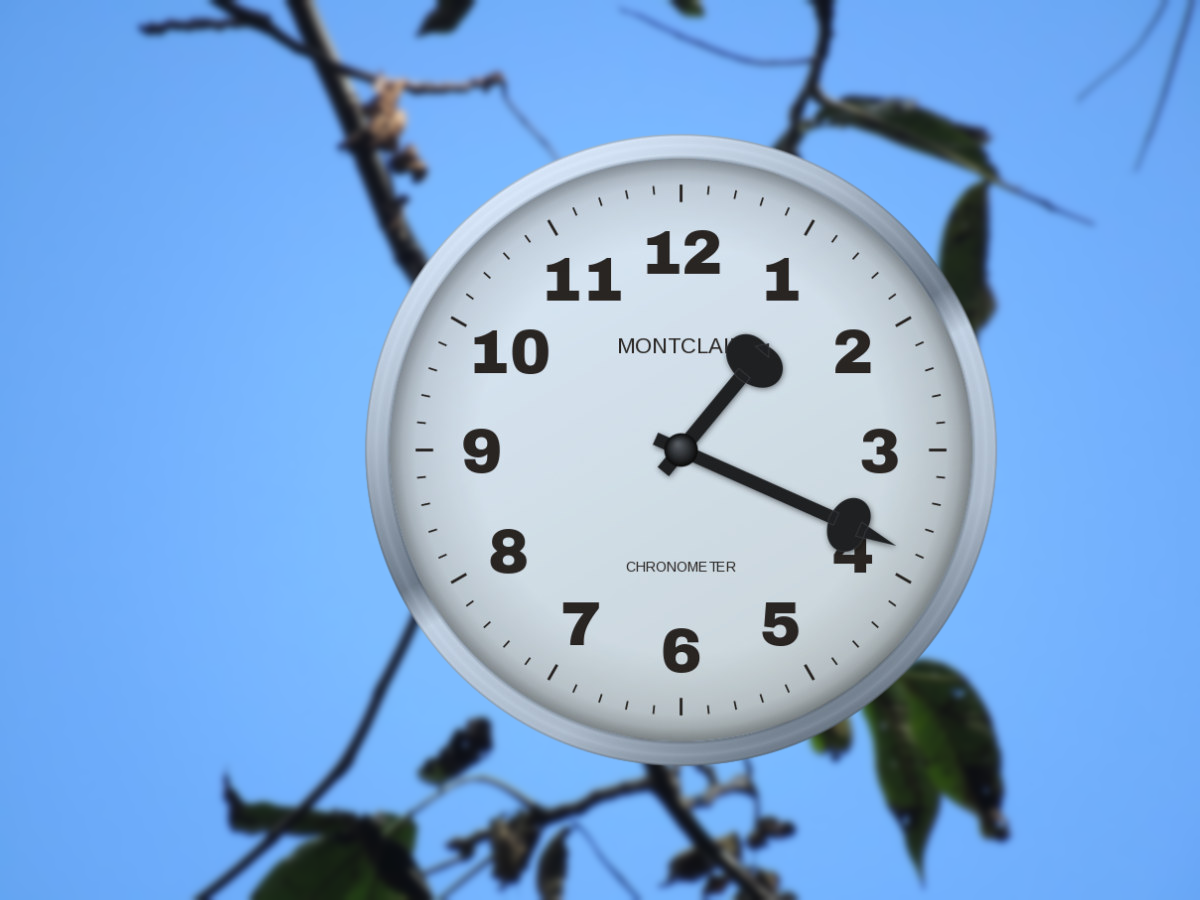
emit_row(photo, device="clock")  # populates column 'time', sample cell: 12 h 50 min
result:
1 h 19 min
